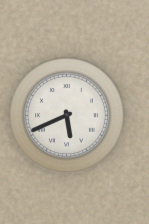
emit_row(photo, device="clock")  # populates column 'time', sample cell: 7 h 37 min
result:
5 h 41 min
